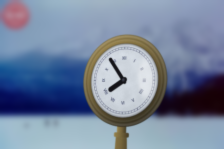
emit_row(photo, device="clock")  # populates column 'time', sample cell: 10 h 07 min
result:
7 h 54 min
